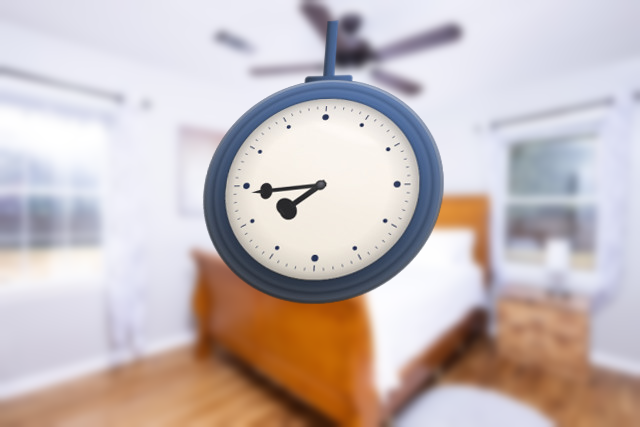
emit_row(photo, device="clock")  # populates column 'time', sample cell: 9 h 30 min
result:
7 h 44 min
